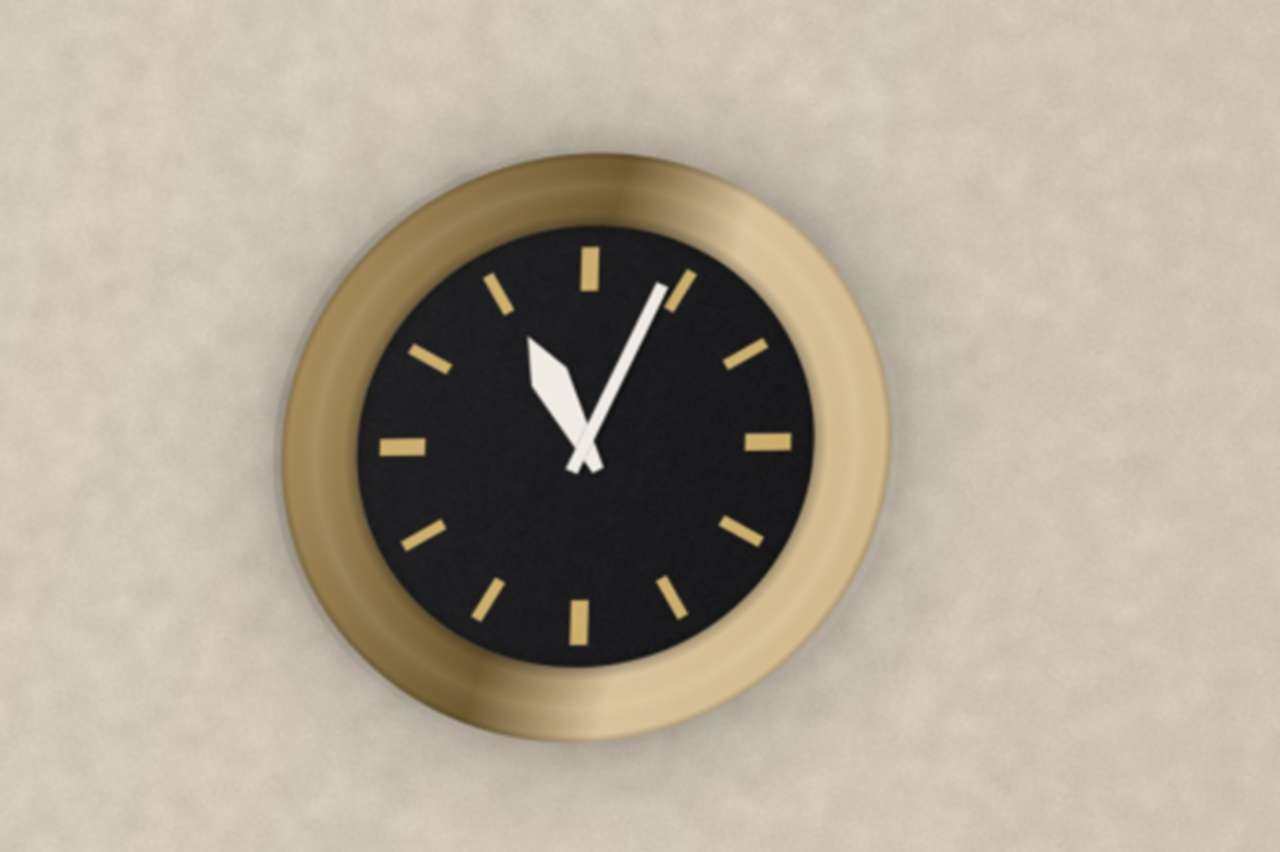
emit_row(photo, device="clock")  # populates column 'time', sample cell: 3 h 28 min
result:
11 h 04 min
